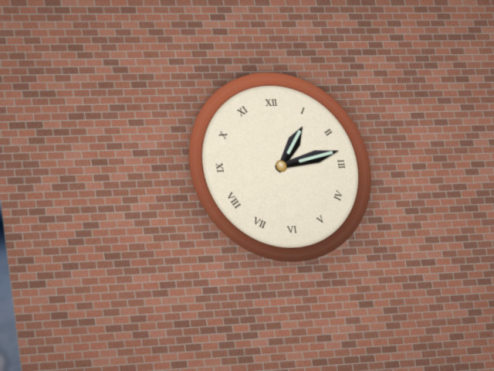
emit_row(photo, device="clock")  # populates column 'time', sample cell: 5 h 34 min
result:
1 h 13 min
